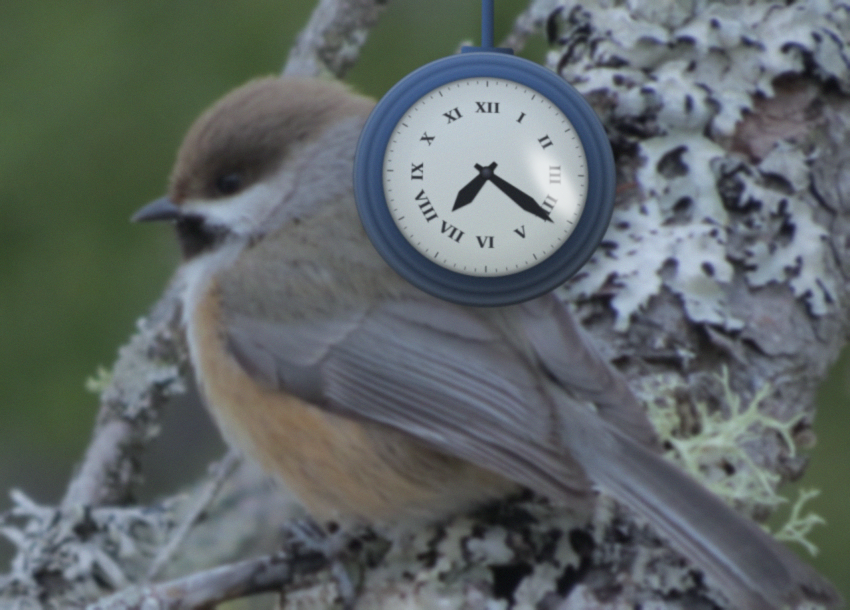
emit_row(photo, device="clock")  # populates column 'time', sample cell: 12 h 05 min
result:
7 h 21 min
